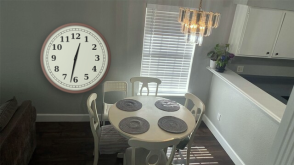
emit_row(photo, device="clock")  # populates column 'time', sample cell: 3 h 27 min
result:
12 h 32 min
